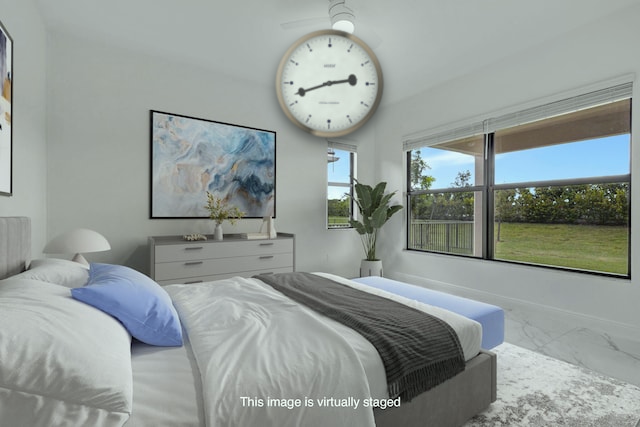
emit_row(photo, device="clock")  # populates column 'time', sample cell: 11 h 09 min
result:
2 h 42 min
